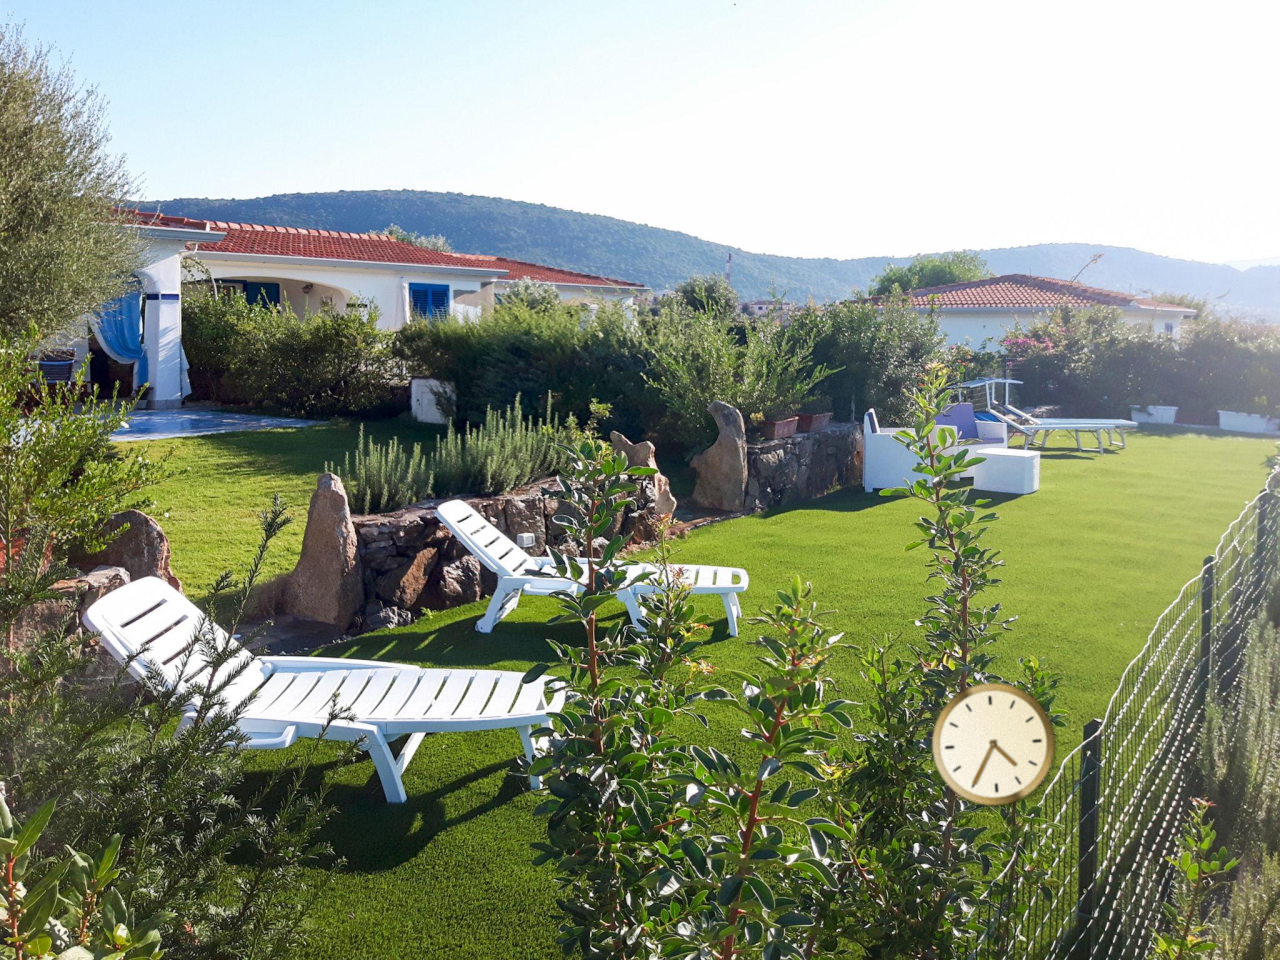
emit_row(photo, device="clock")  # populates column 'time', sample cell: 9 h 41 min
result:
4 h 35 min
